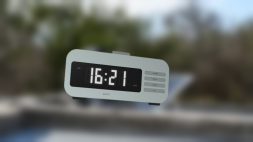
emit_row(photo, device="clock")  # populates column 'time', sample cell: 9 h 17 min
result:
16 h 21 min
